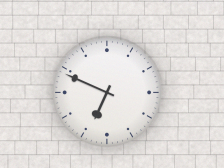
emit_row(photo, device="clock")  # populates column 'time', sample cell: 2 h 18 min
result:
6 h 49 min
